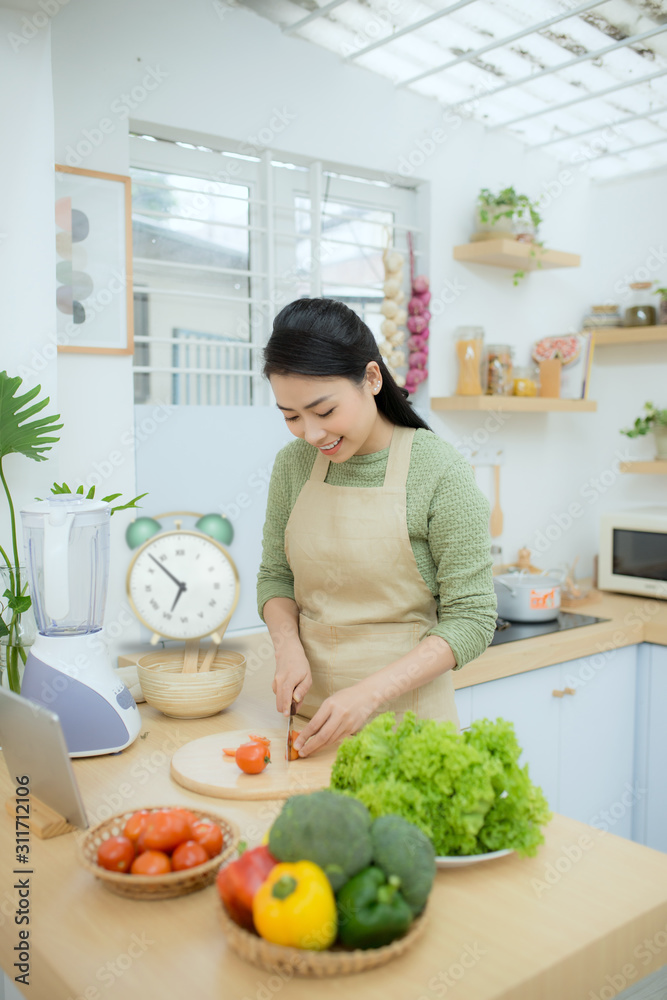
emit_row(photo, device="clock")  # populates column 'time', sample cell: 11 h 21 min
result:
6 h 53 min
